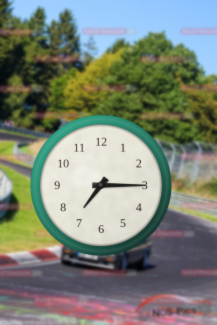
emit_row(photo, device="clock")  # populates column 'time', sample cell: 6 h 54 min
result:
7 h 15 min
